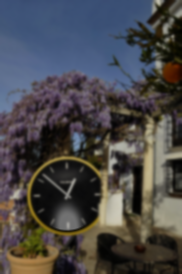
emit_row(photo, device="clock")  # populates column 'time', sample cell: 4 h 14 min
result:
12 h 52 min
